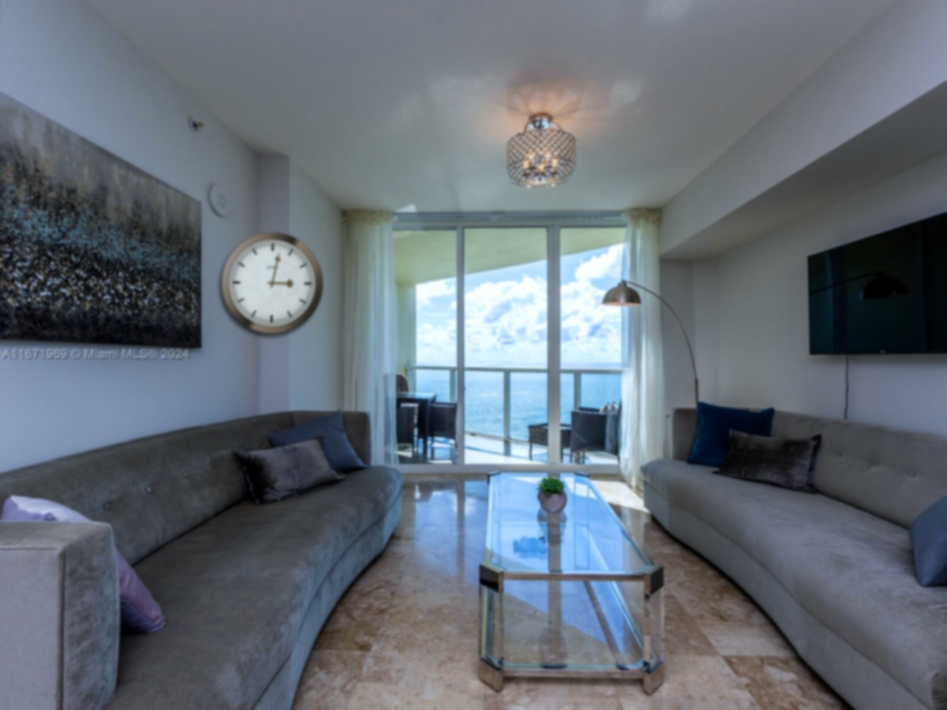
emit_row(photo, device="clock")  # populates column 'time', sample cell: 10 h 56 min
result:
3 h 02 min
